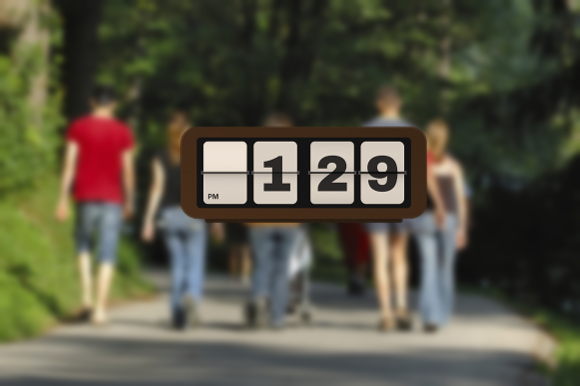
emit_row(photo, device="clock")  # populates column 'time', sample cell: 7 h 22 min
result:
1 h 29 min
